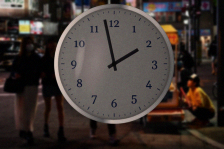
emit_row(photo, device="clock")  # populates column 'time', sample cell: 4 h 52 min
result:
1 h 58 min
